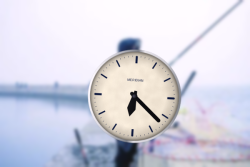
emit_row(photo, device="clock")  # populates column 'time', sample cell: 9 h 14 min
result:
6 h 22 min
